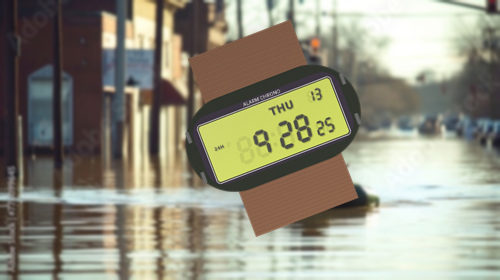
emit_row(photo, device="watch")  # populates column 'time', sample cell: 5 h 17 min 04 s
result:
9 h 28 min 25 s
